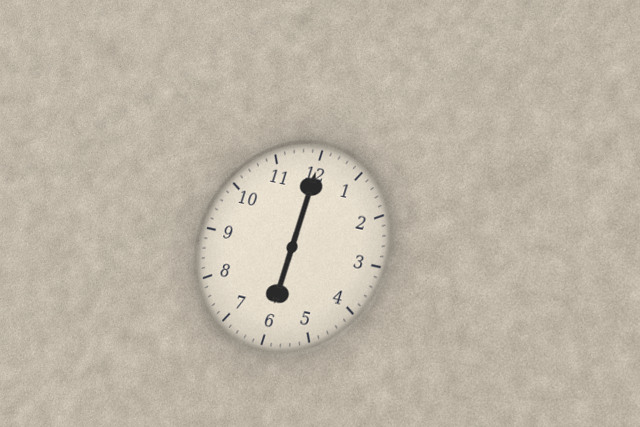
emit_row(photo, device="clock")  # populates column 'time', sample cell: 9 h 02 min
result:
6 h 00 min
